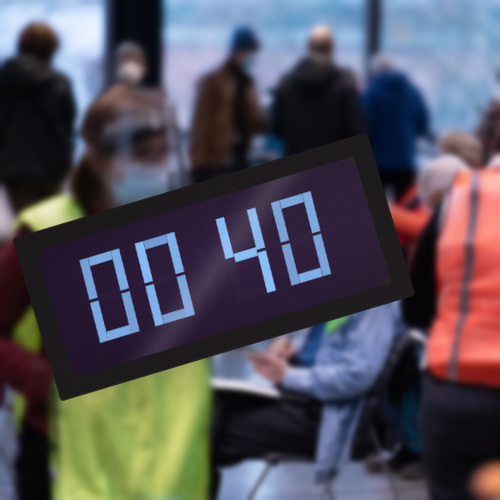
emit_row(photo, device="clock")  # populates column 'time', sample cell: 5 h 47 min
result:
0 h 40 min
